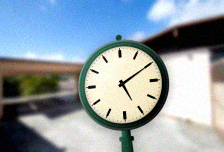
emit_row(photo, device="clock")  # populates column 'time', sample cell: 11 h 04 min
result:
5 h 10 min
